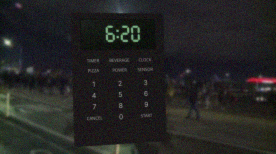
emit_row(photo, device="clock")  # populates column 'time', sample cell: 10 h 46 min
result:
6 h 20 min
